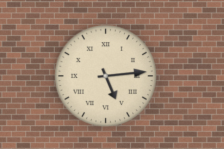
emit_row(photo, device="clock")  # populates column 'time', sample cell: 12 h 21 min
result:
5 h 14 min
